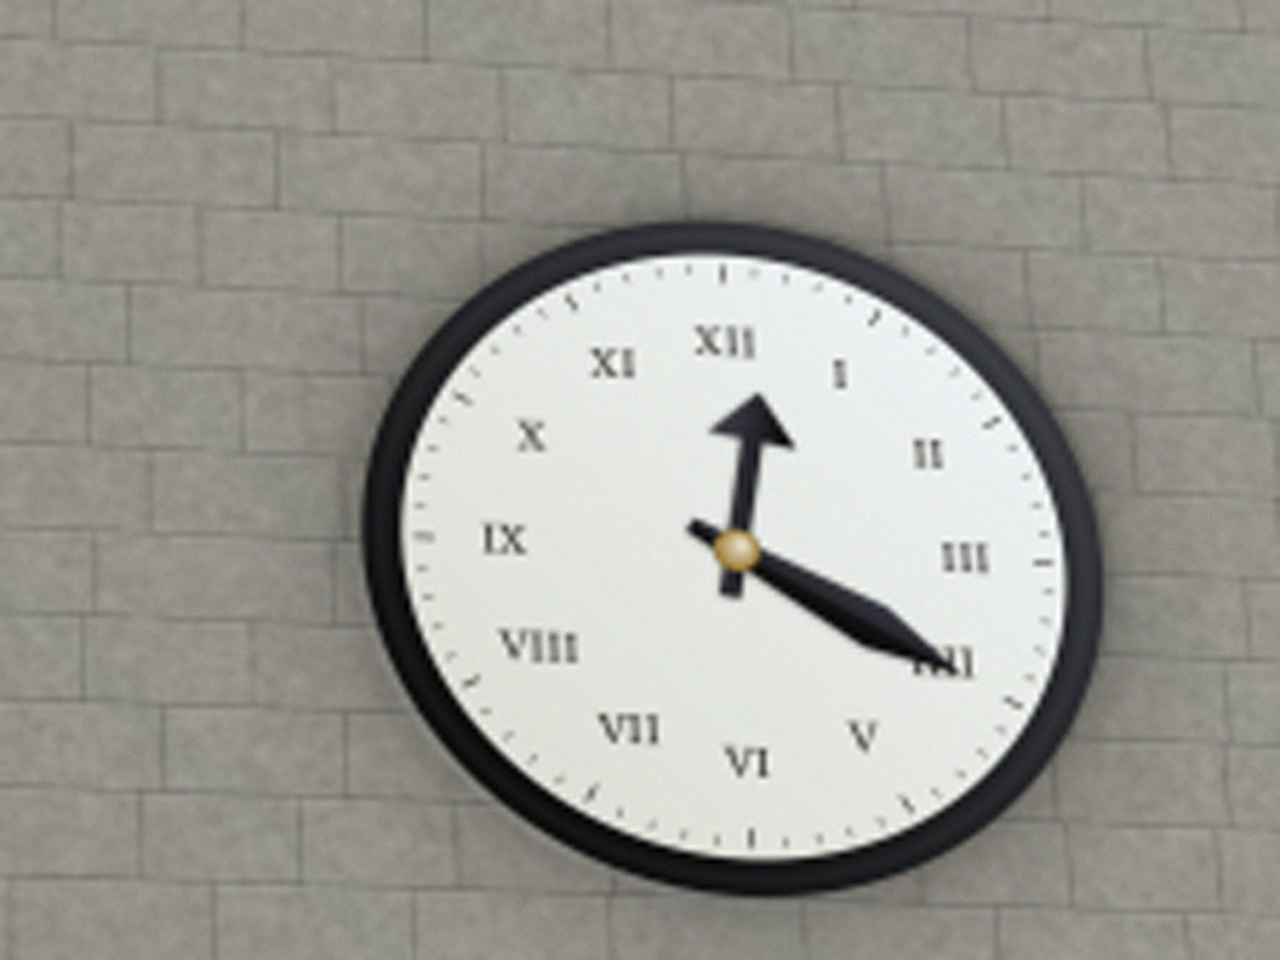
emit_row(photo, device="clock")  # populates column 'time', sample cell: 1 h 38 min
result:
12 h 20 min
